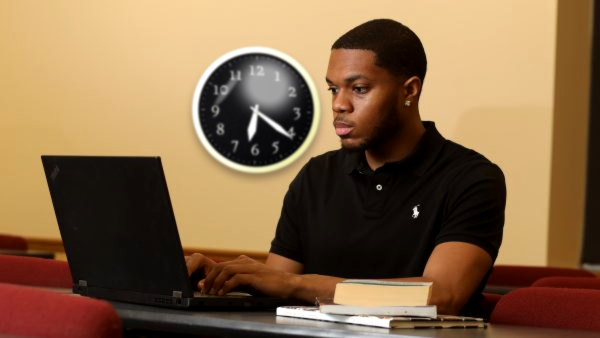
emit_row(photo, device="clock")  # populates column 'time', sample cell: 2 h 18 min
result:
6 h 21 min
